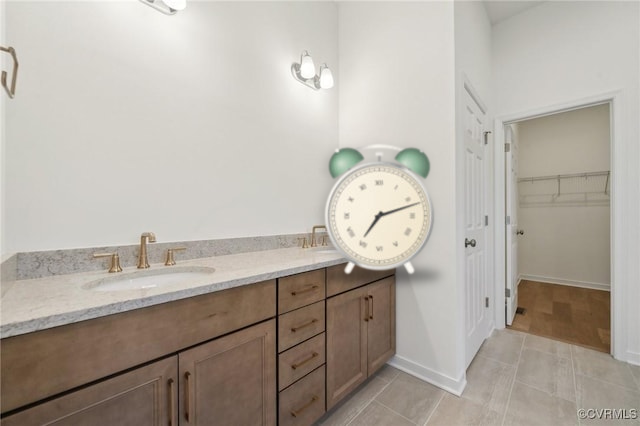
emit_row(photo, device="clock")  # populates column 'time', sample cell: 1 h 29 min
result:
7 h 12 min
